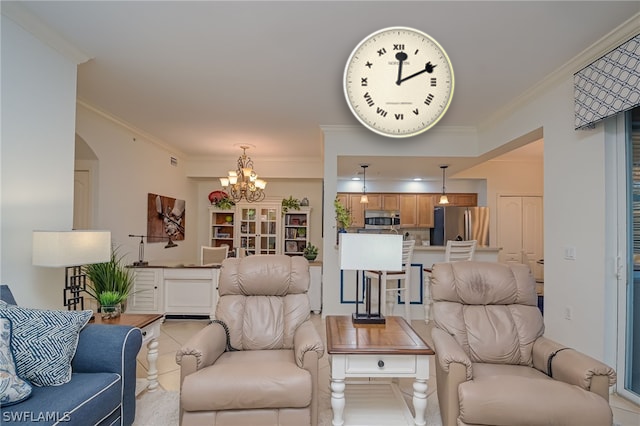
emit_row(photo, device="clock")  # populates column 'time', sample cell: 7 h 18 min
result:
12 h 11 min
